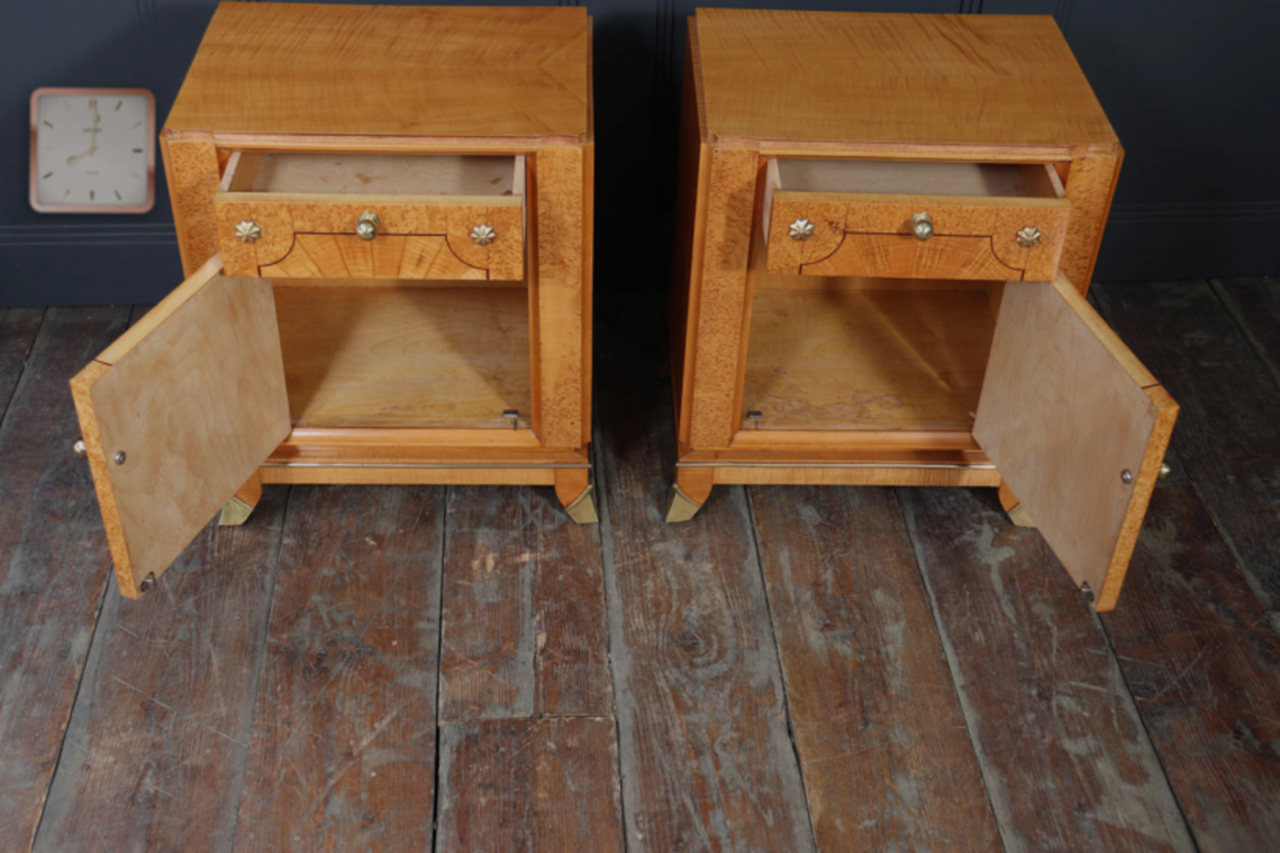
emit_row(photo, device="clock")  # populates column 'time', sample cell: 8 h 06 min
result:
8 h 01 min
